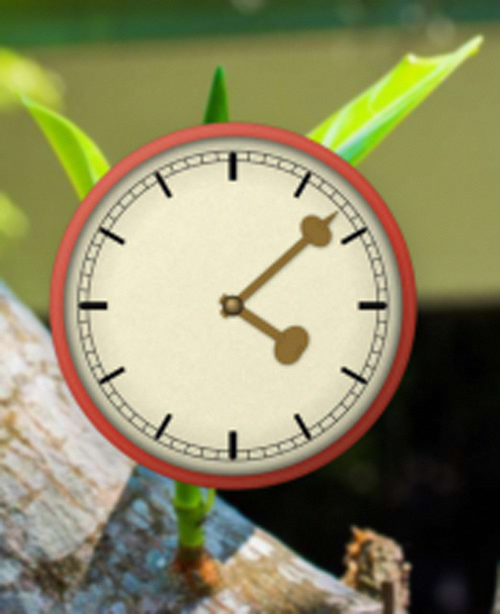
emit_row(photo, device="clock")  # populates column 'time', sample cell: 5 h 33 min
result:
4 h 08 min
